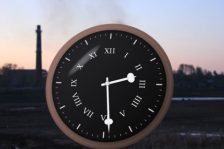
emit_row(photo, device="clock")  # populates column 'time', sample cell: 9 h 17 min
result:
2 h 29 min
